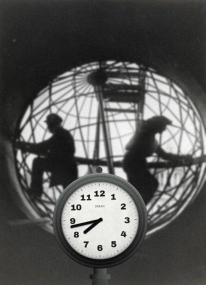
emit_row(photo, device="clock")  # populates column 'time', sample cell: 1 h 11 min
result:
7 h 43 min
